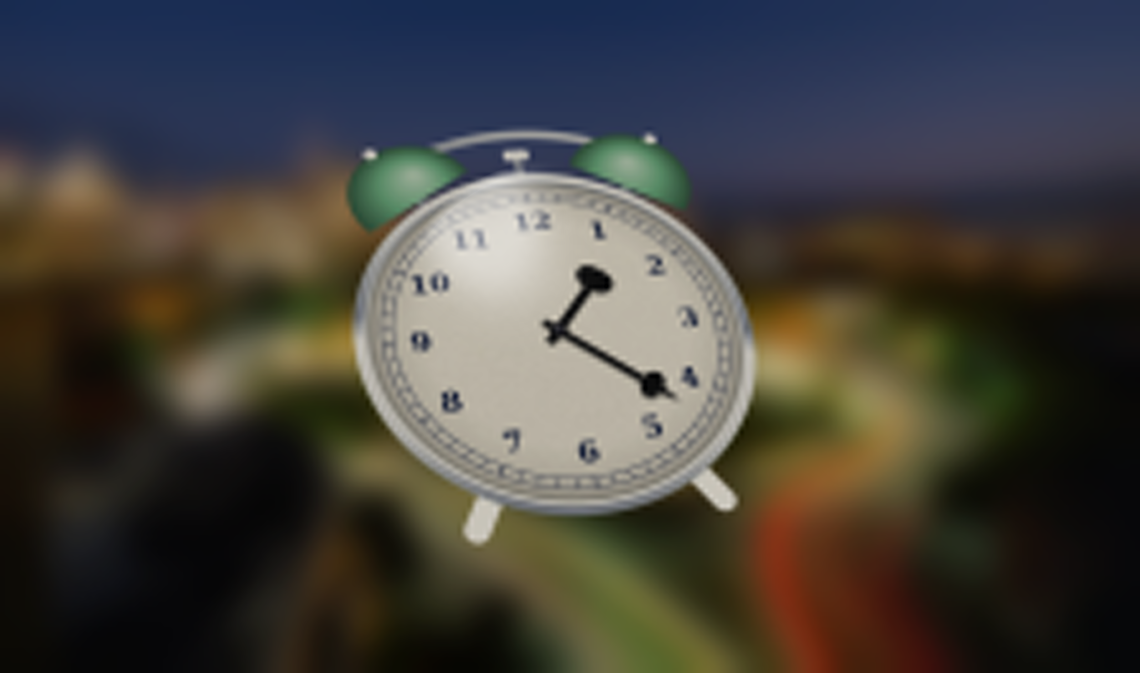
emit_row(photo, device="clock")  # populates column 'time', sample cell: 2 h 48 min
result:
1 h 22 min
